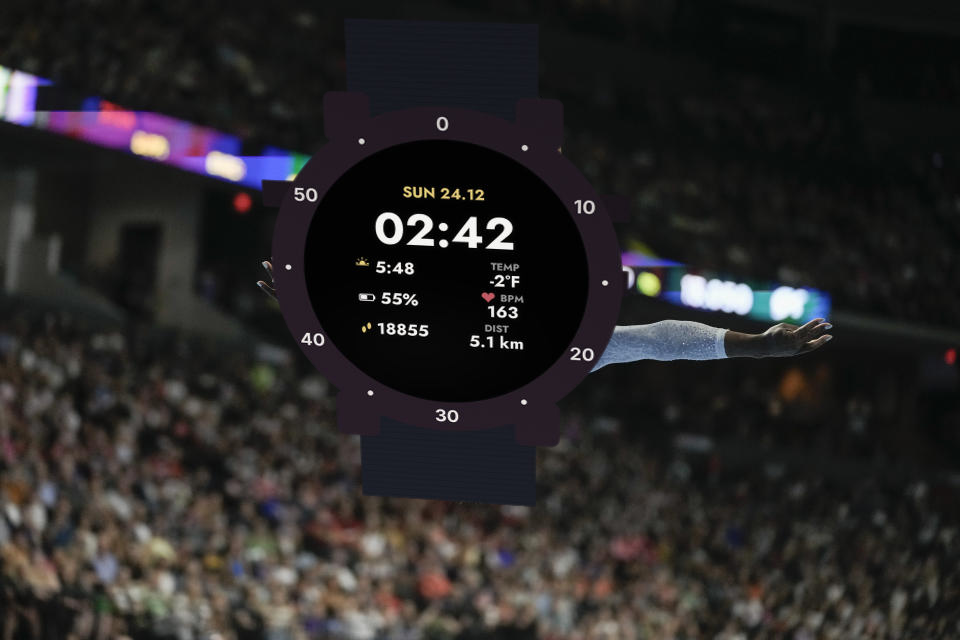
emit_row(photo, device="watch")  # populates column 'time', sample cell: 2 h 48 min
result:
2 h 42 min
